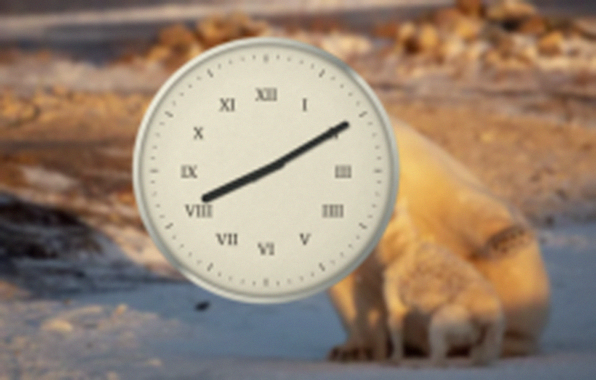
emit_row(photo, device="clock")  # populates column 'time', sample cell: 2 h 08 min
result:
8 h 10 min
